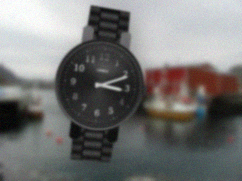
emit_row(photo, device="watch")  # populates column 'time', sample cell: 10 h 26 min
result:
3 h 11 min
